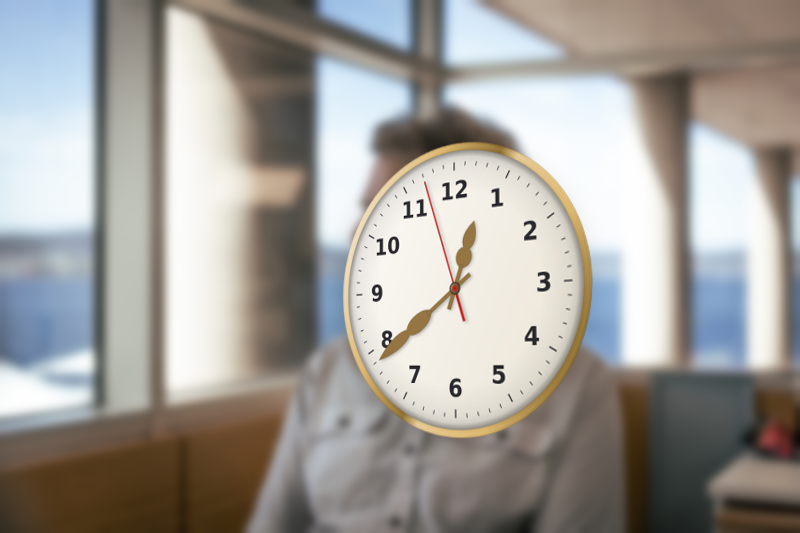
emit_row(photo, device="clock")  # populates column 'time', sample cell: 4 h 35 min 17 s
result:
12 h 38 min 57 s
